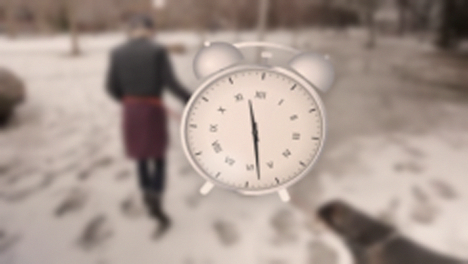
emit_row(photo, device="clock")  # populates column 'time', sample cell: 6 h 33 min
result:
11 h 28 min
